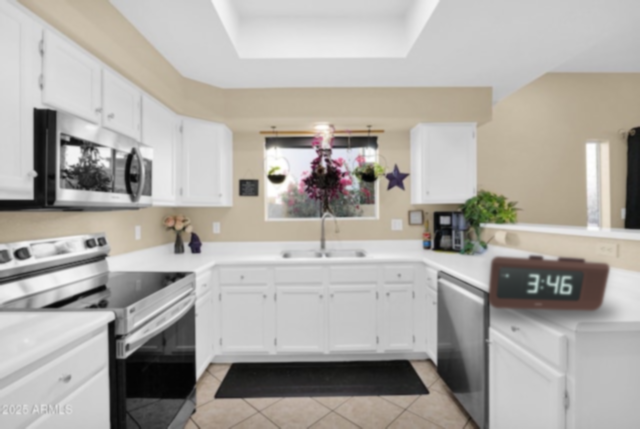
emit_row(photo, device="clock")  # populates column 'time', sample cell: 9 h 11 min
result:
3 h 46 min
